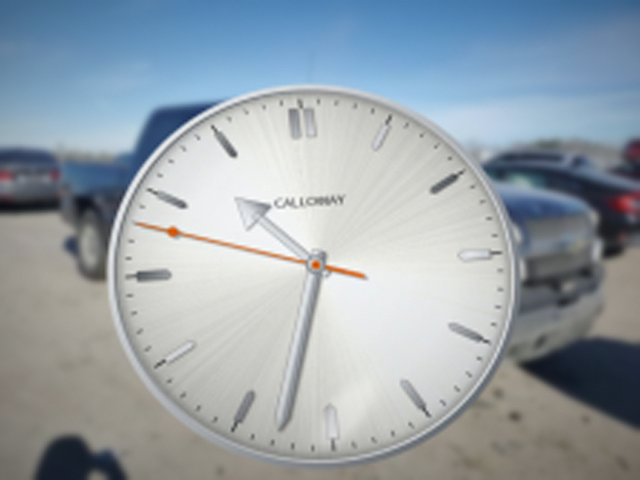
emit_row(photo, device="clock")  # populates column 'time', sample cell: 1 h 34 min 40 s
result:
10 h 32 min 48 s
